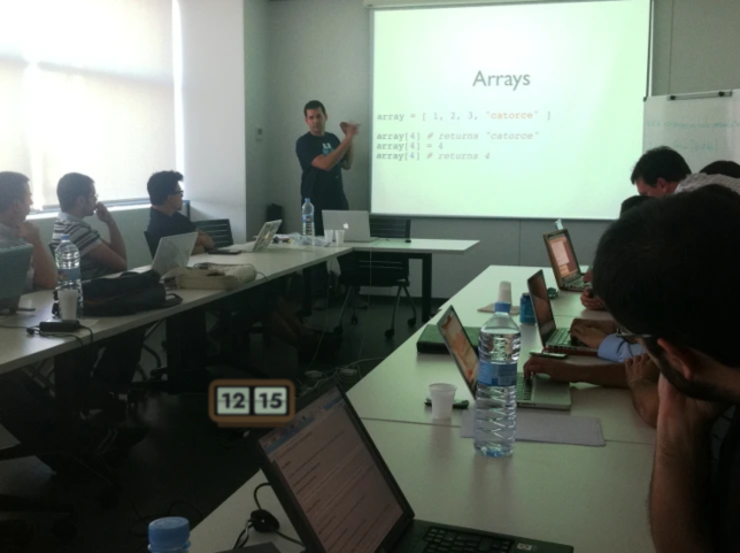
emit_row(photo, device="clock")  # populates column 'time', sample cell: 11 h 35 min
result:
12 h 15 min
